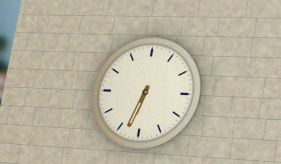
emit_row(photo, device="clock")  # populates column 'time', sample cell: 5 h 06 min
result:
6 h 33 min
